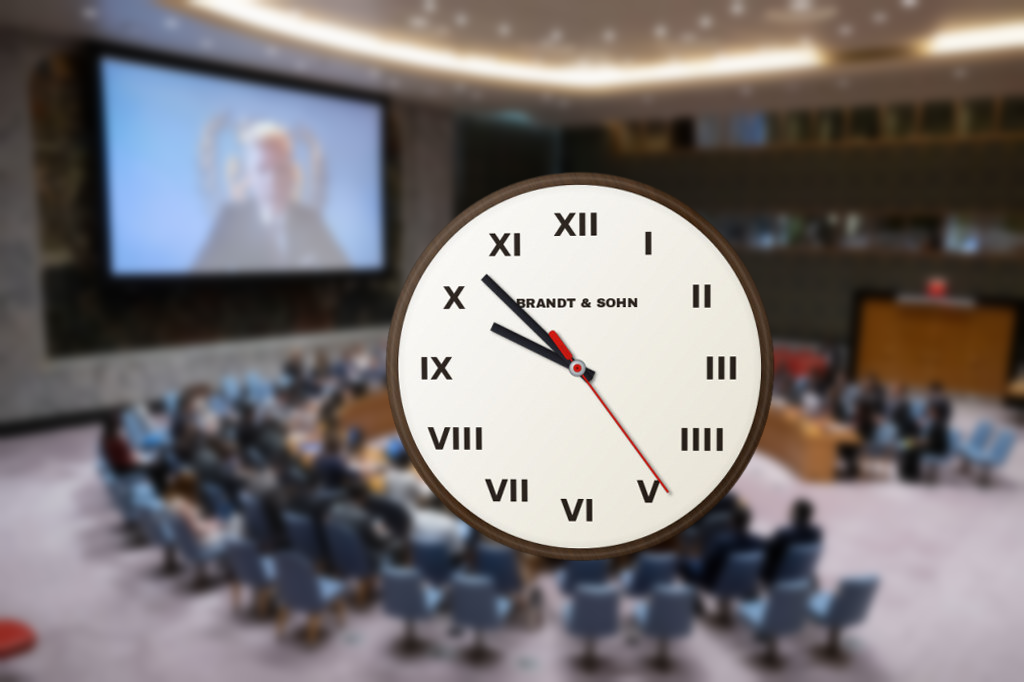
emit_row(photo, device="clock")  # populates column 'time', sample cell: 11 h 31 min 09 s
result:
9 h 52 min 24 s
